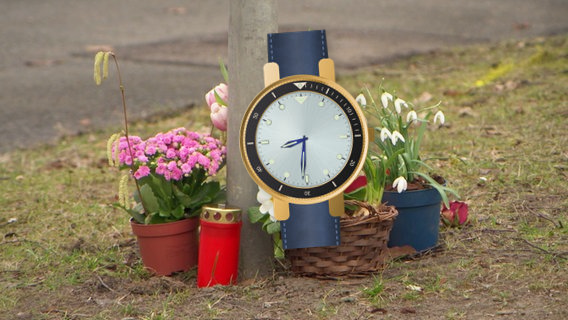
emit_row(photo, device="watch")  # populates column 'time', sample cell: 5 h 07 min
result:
8 h 31 min
